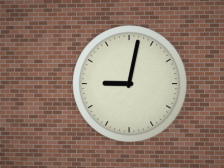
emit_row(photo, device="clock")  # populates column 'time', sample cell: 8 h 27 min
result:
9 h 02 min
